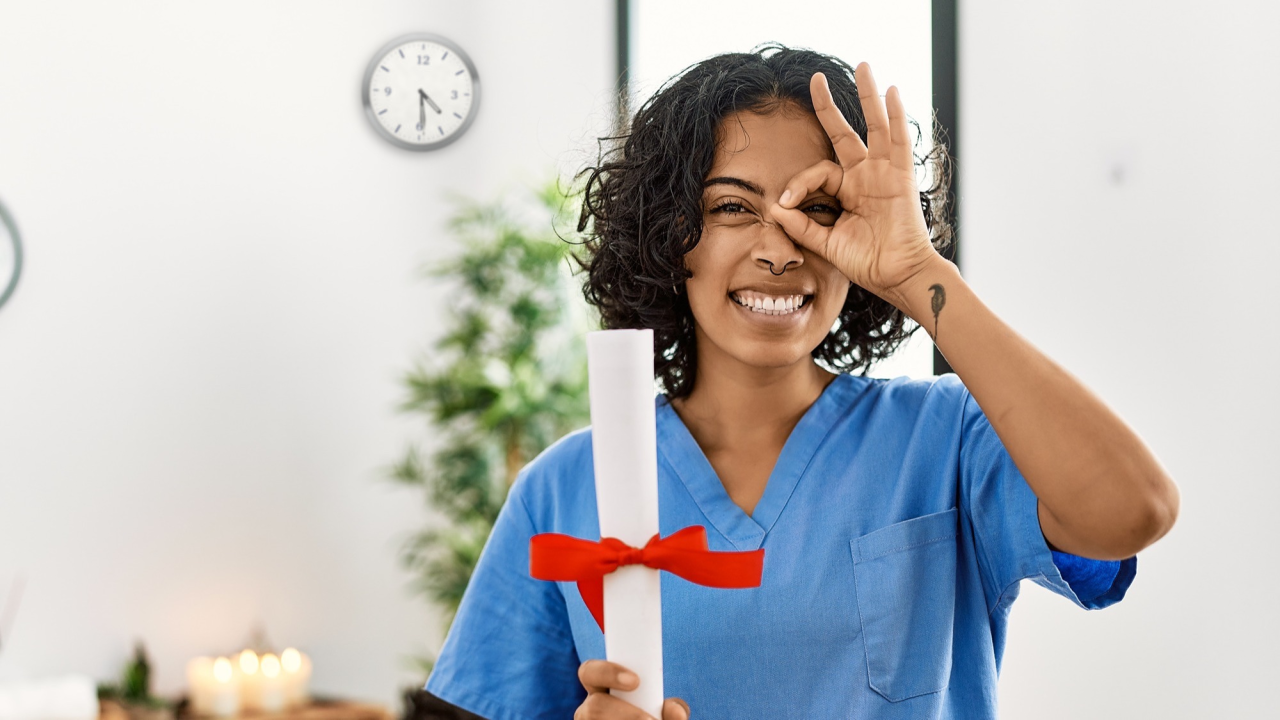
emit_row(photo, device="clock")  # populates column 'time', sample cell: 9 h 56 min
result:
4 h 29 min
